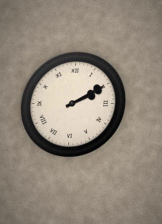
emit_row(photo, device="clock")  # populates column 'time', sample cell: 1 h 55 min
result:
2 h 10 min
